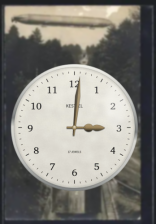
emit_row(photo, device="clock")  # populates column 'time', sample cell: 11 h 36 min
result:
3 h 01 min
